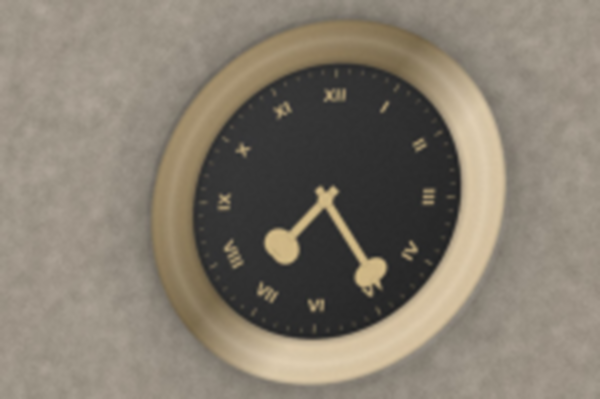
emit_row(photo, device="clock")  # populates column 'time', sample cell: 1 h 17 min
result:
7 h 24 min
